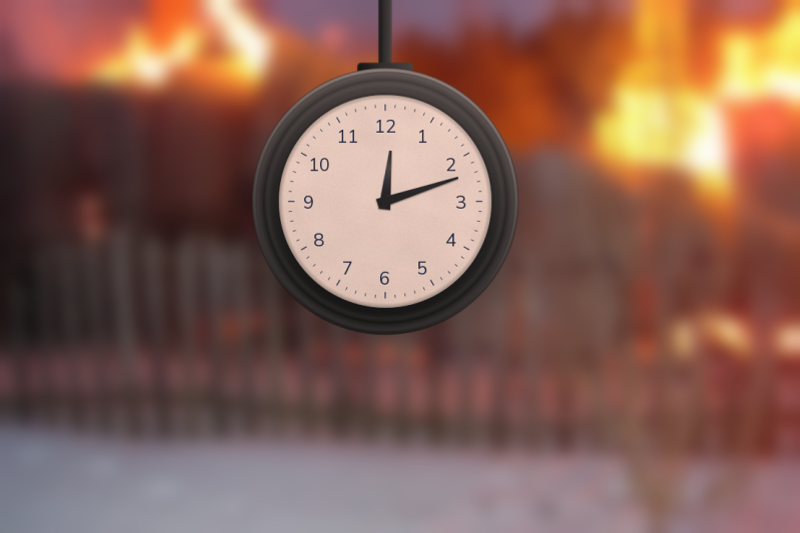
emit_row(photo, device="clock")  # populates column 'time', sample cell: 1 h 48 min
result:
12 h 12 min
